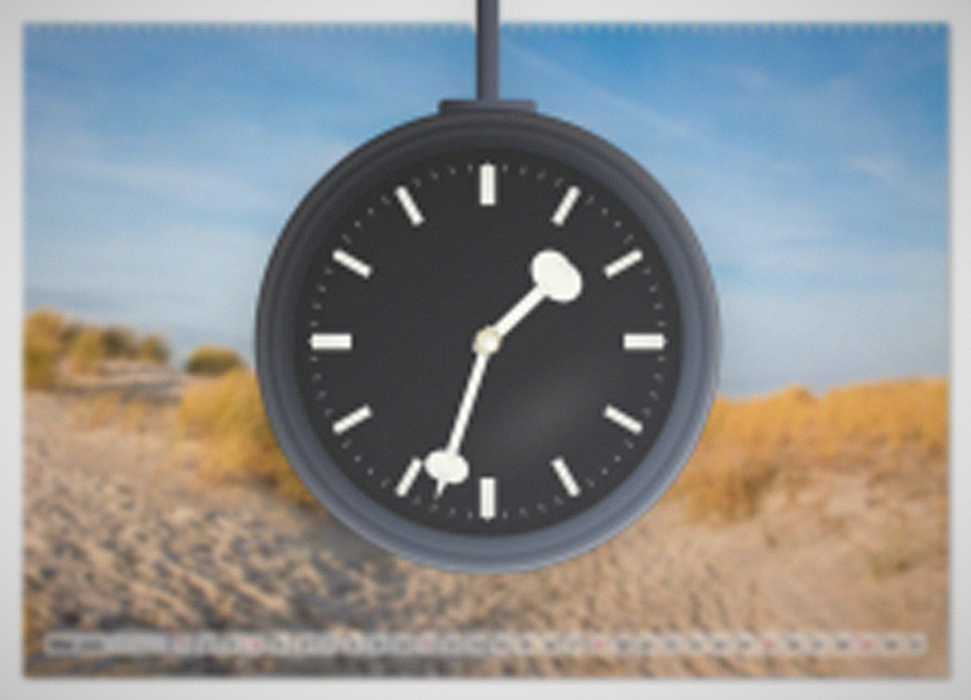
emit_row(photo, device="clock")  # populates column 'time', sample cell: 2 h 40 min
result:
1 h 33 min
